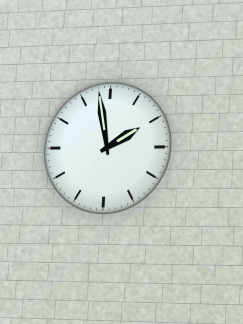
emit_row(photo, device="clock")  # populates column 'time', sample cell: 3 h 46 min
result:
1 h 58 min
